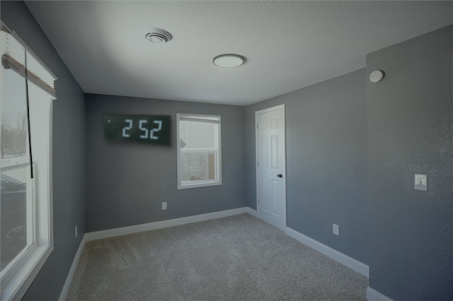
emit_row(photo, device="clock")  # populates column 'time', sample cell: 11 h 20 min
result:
2 h 52 min
